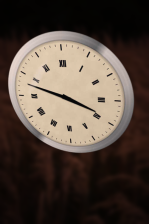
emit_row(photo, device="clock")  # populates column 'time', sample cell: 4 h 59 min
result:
3 h 48 min
